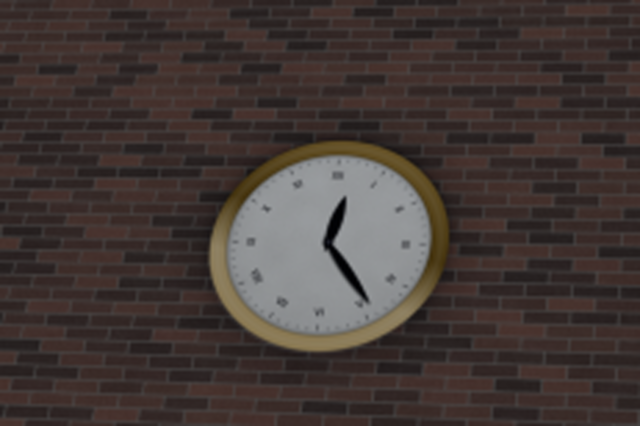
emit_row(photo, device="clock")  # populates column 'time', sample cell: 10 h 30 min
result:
12 h 24 min
